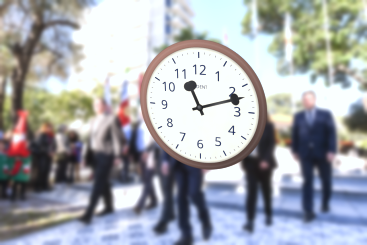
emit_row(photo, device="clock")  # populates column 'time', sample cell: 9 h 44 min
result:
11 h 12 min
